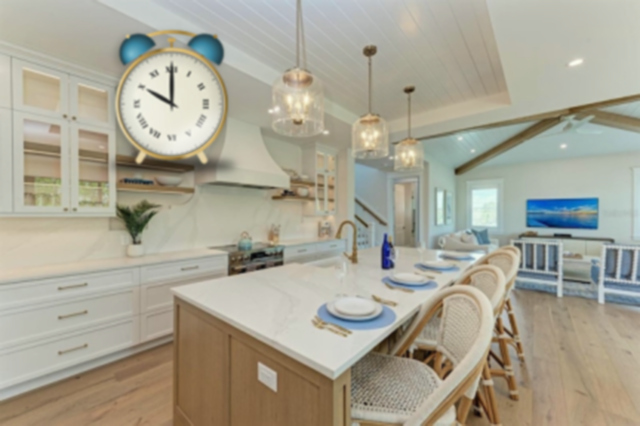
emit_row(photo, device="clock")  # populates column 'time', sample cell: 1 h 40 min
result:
10 h 00 min
